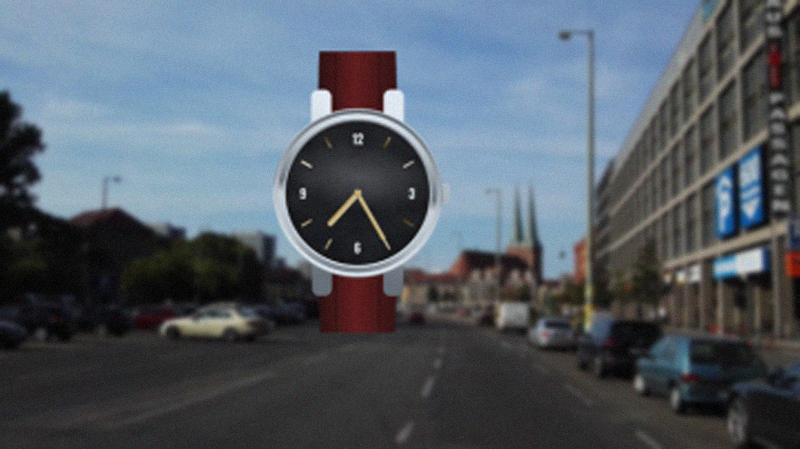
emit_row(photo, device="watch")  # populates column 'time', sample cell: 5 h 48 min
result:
7 h 25 min
